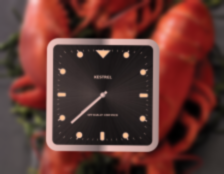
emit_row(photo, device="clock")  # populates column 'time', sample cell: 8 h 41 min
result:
7 h 38 min
